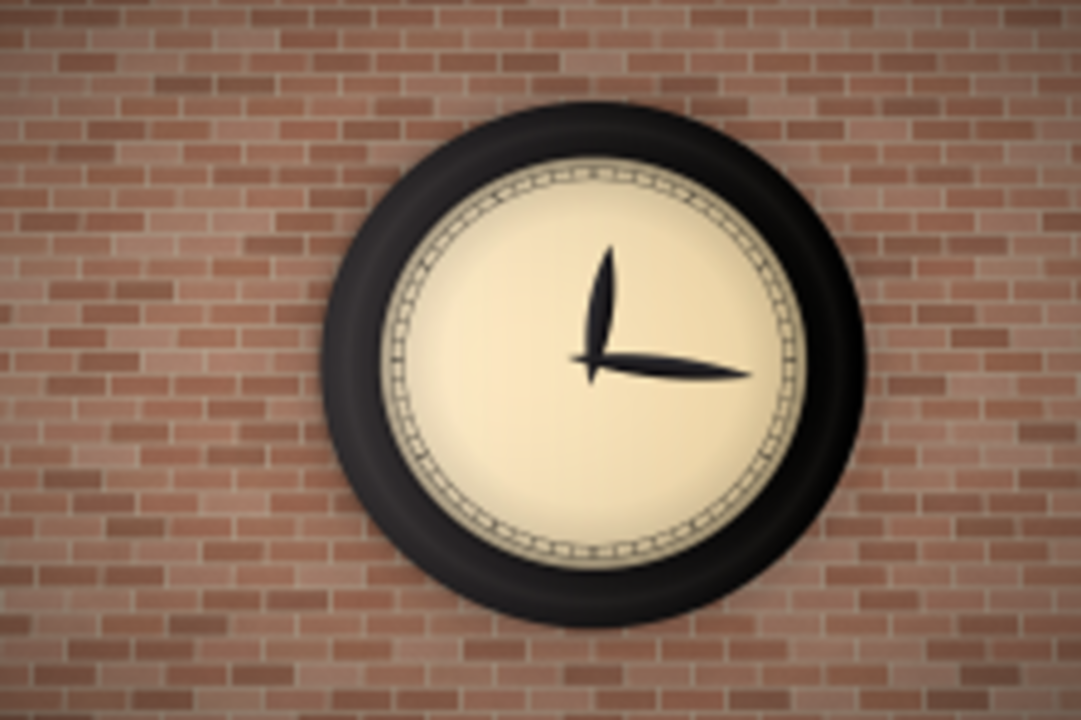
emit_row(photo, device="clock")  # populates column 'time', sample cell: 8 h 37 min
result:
12 h 16 min
